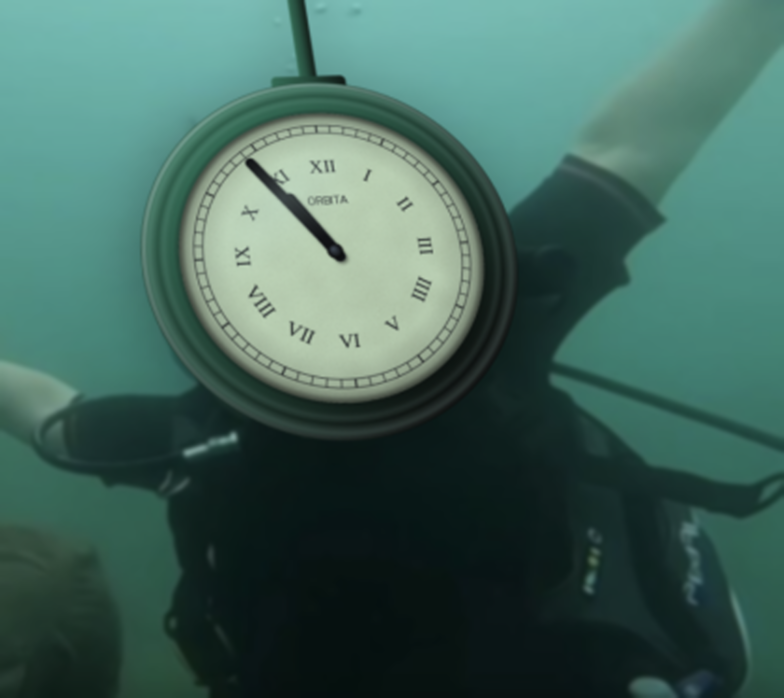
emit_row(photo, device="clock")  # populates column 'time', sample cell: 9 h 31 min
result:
10 h 54 min
